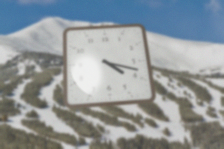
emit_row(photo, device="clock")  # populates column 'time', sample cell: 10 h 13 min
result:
4 h 18 min
